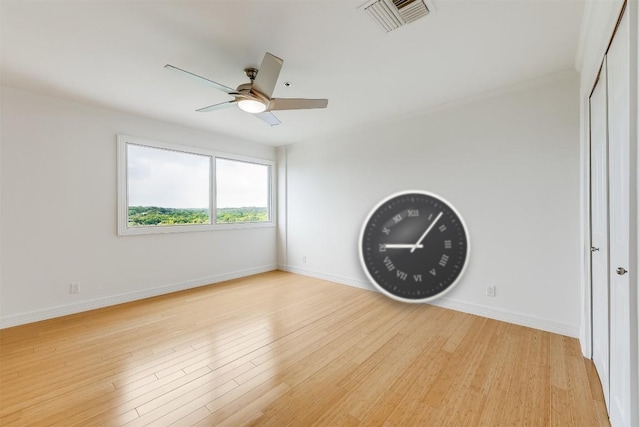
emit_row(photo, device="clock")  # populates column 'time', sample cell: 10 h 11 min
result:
9 h 07 min
